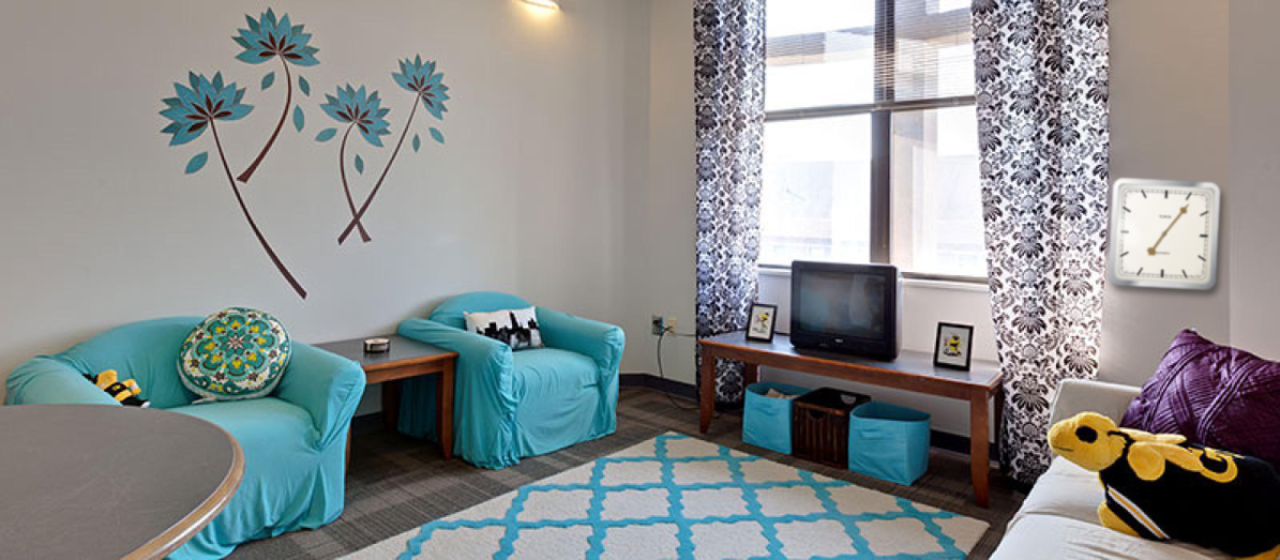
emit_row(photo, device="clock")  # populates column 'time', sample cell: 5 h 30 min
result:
7 h 06 min
